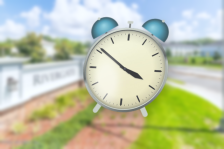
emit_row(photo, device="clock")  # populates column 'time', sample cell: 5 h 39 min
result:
3 h 51 min
